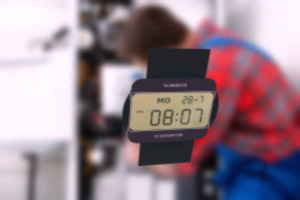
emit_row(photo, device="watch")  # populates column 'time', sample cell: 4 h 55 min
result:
8 h 07 min
